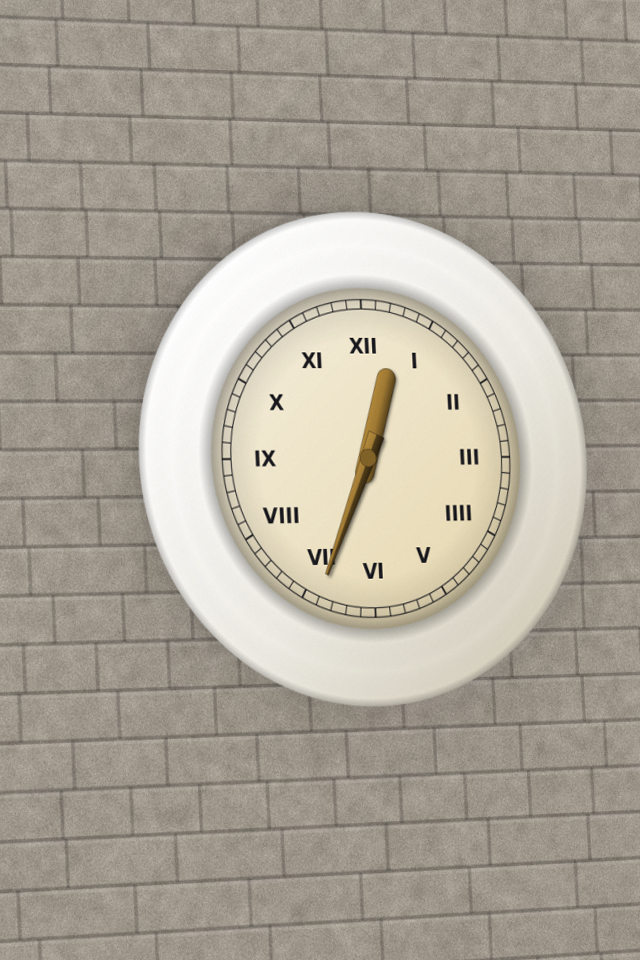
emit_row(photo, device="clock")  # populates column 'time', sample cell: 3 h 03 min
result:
12 h 34 min
